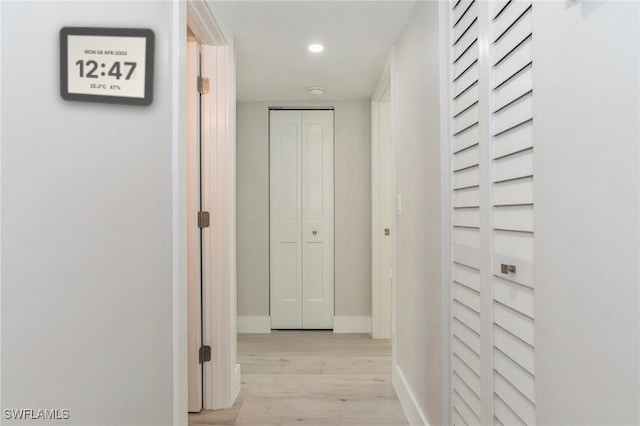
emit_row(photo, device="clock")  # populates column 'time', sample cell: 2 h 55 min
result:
12 h 47 min
